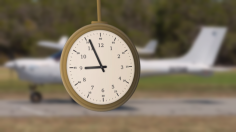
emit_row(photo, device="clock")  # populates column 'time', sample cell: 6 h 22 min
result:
8 h 56 min
